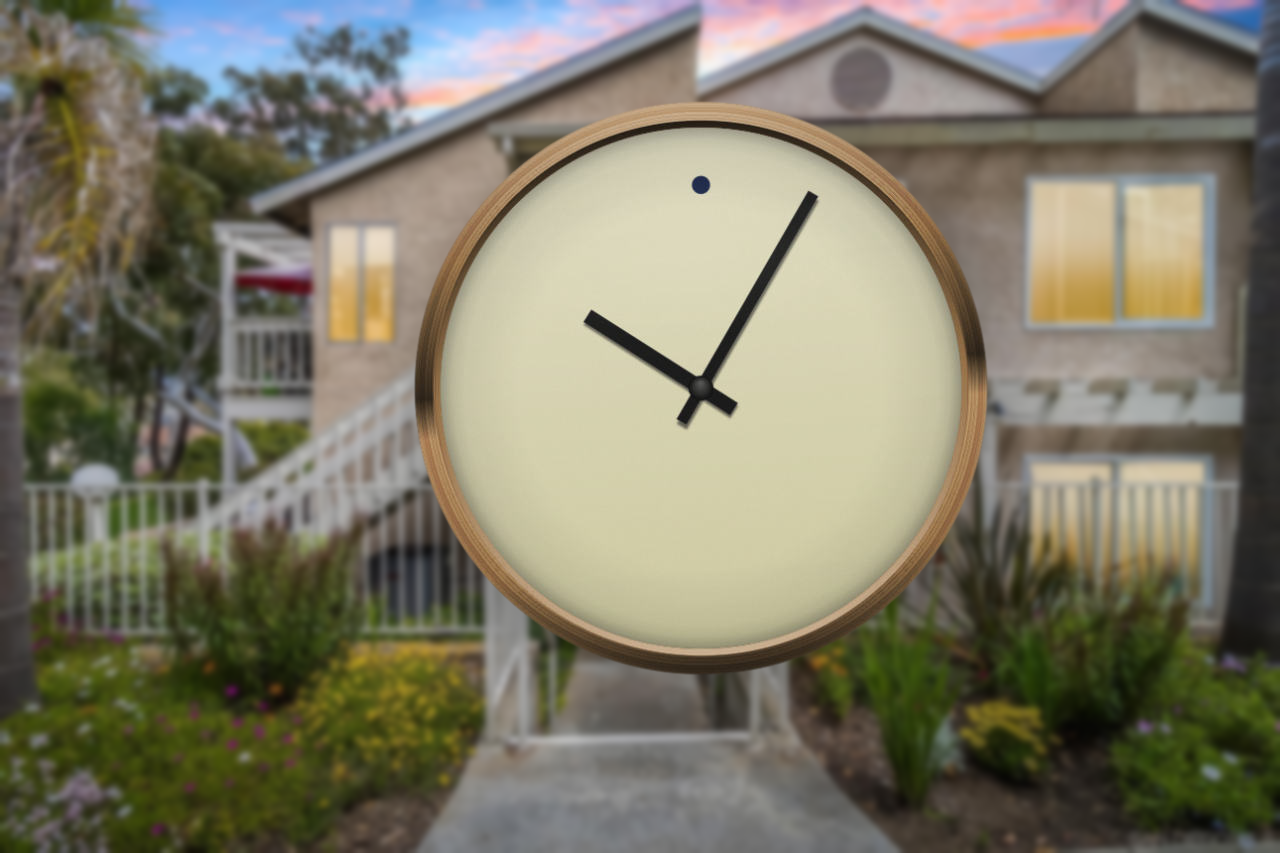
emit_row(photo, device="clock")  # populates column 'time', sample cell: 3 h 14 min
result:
10 h 05 min
